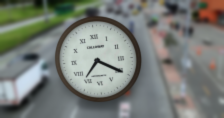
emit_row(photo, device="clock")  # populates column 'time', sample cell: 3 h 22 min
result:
7 h 20 min
